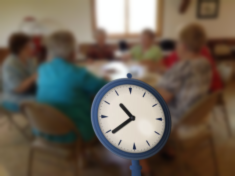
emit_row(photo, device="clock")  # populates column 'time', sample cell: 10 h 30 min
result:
10 h 39 min
